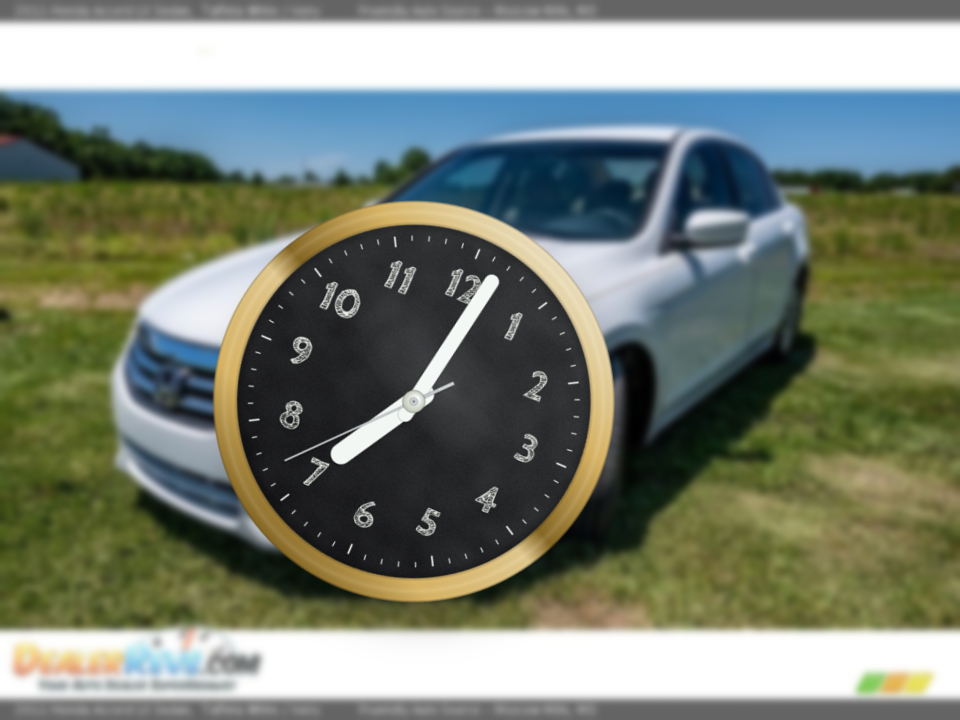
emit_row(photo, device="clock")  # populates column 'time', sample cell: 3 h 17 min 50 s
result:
7 h 01 min 37 s
